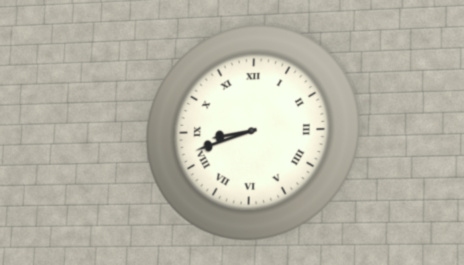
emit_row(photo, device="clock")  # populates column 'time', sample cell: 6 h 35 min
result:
8 h 42 min
